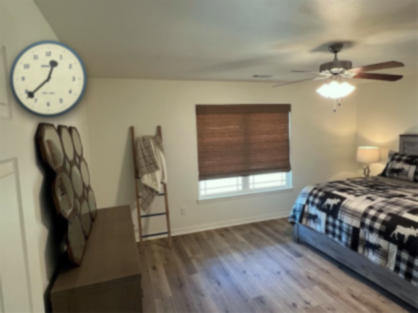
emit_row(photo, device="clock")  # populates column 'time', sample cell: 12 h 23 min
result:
12 h 38 min
